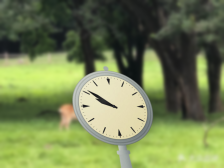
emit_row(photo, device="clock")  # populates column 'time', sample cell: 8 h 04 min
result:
9 h 51 min
